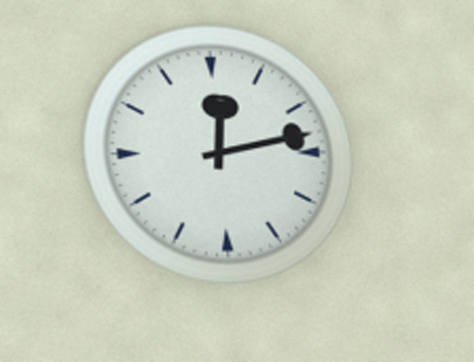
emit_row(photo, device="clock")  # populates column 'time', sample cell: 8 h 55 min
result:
12 h 13 min
